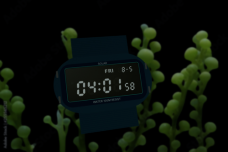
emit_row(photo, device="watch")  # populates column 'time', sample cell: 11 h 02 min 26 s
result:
4 h 01 min 58 s
